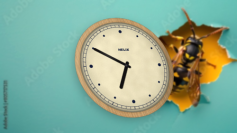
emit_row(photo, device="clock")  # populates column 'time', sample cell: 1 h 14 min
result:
6 h 50 min
